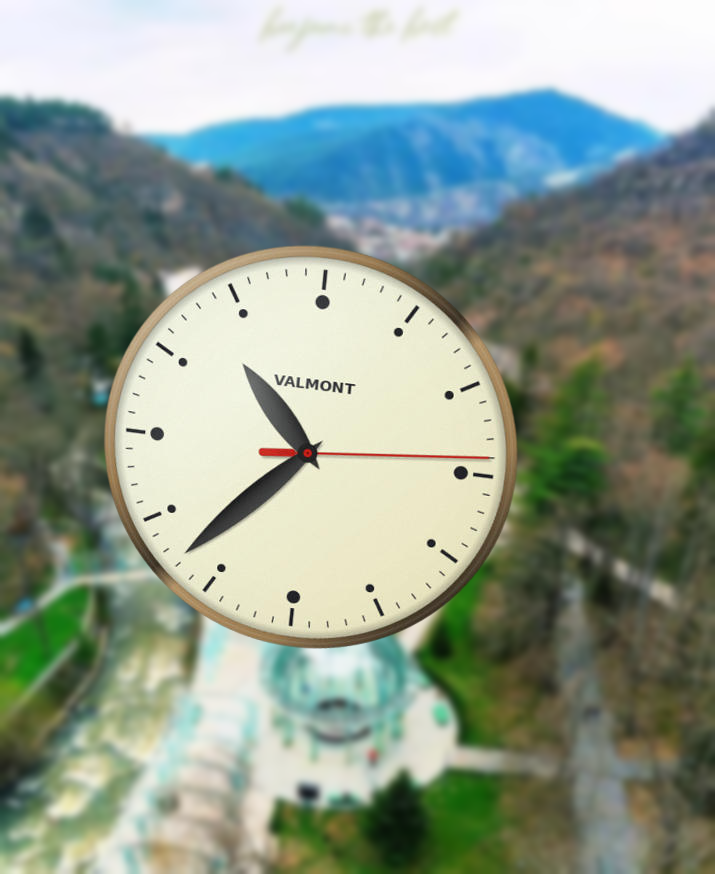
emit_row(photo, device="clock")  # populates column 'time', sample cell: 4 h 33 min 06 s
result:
10 h 37 min 14 s
